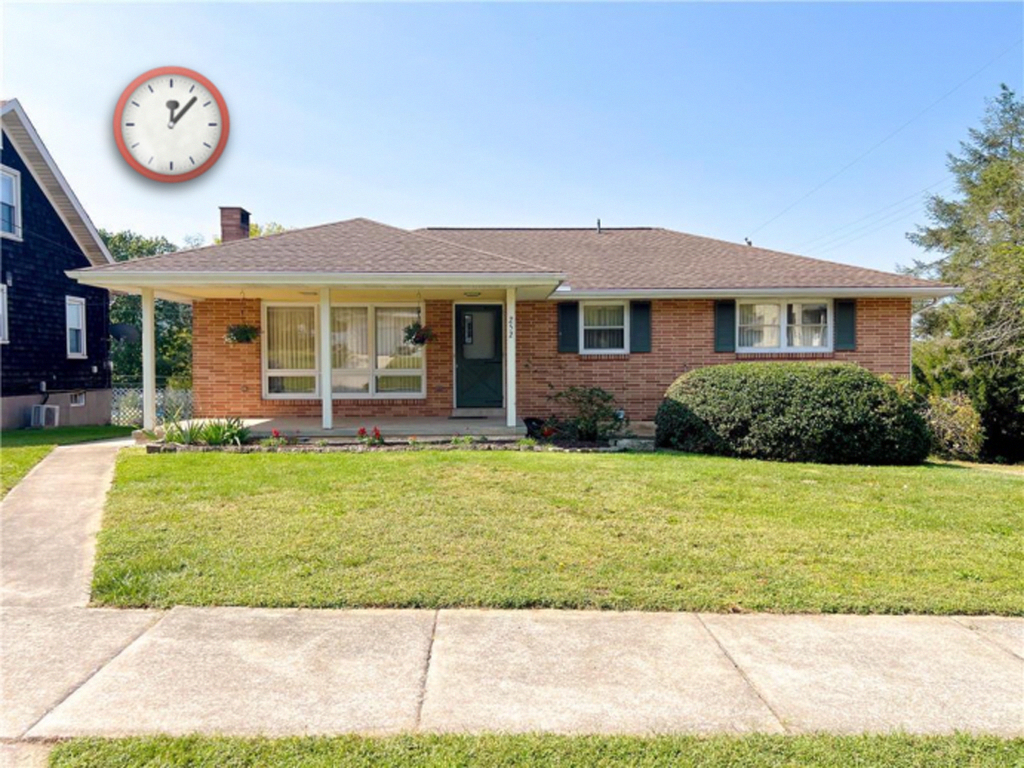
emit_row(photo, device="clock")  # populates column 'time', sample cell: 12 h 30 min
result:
12 h 07 min
